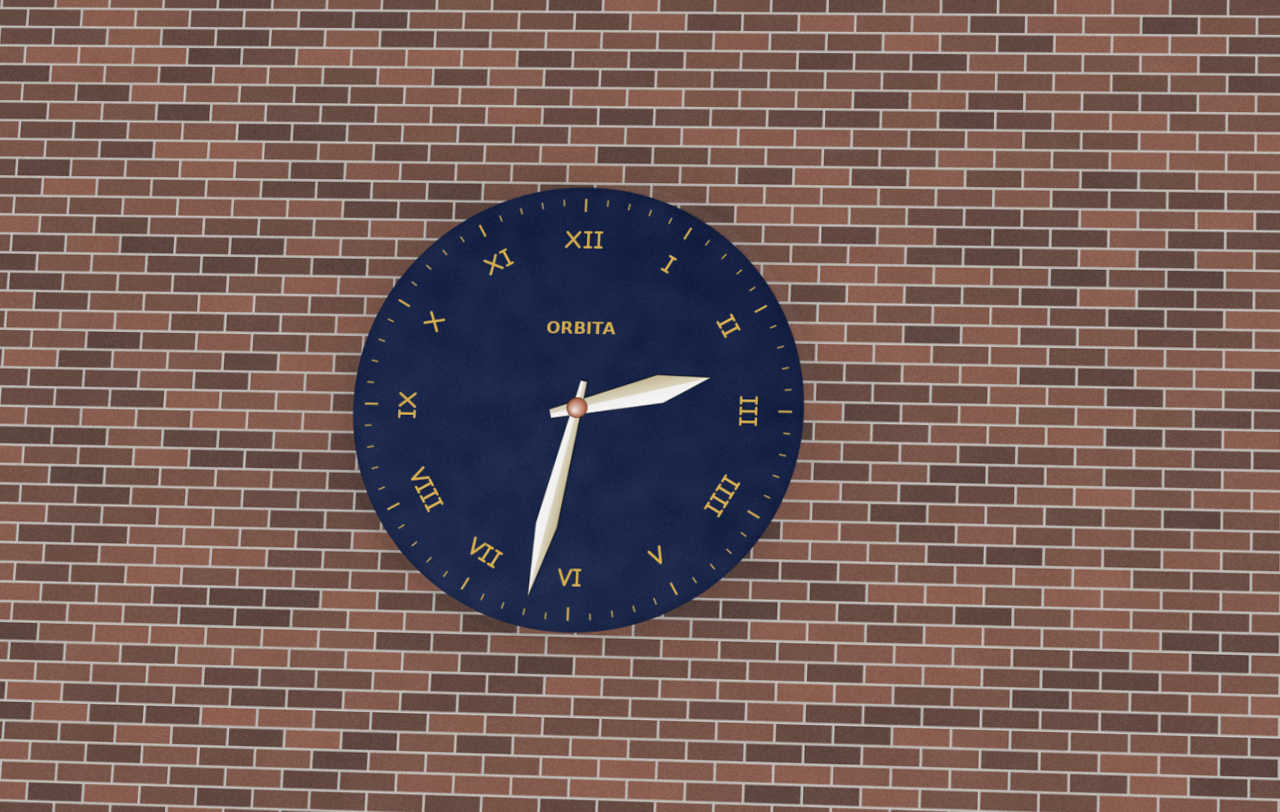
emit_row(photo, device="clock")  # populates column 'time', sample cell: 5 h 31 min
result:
2 h 32 min
